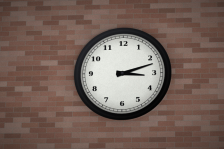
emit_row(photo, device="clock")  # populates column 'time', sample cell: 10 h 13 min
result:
3 h 12 min
